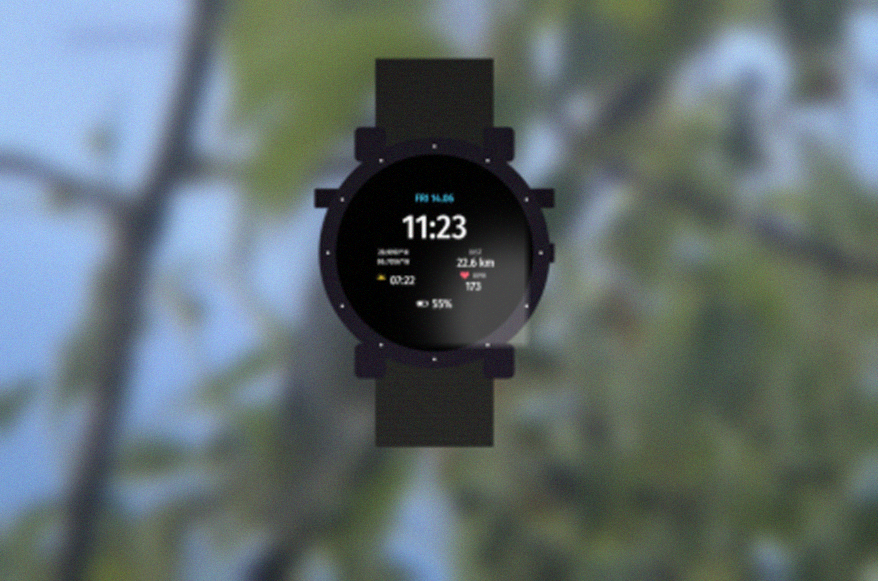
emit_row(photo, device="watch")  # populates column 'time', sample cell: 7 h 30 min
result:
11 h 23 min
